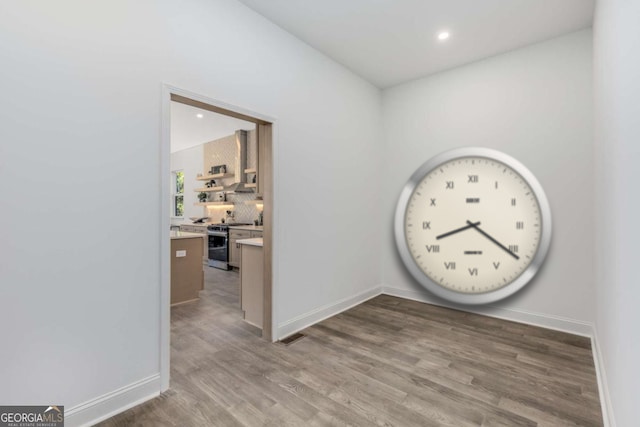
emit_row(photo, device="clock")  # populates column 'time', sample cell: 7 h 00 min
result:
8 h 21 min
